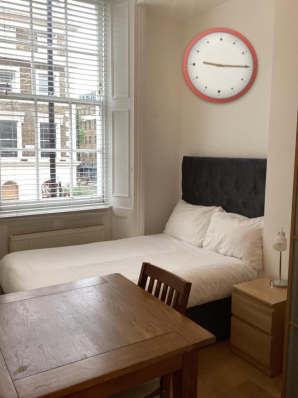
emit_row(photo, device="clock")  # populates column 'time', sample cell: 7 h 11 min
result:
9 h 15 min
